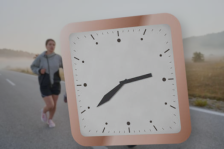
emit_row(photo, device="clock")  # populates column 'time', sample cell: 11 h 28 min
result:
2 h 39 min
